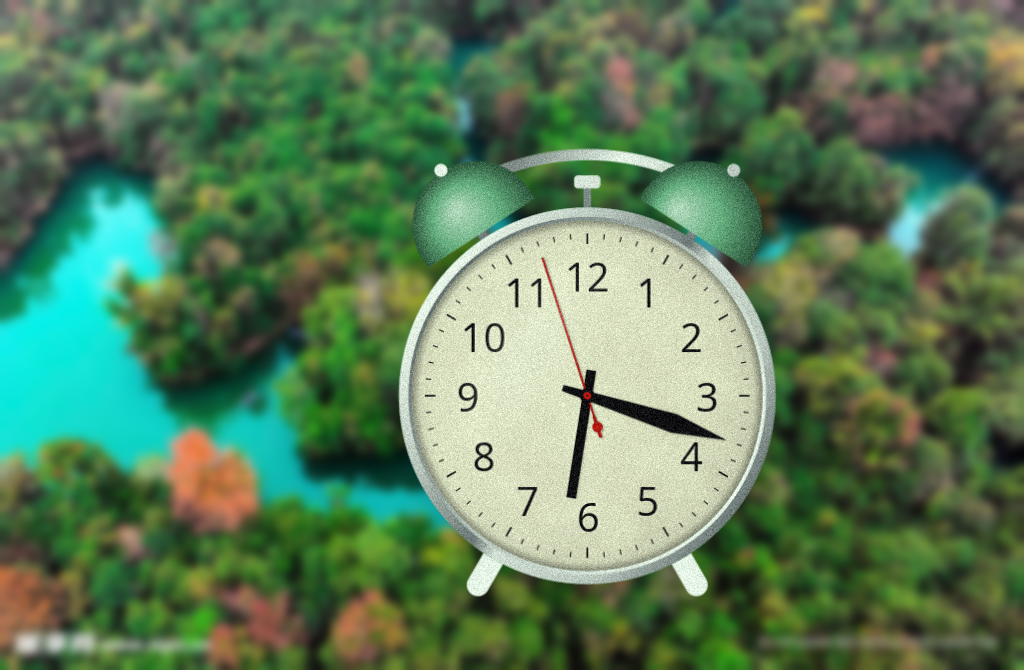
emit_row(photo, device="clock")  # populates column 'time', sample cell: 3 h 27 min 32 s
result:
6 h 17 min 57 s
